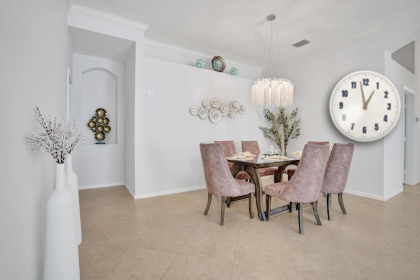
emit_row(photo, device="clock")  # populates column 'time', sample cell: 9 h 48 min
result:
12 h 58 min
